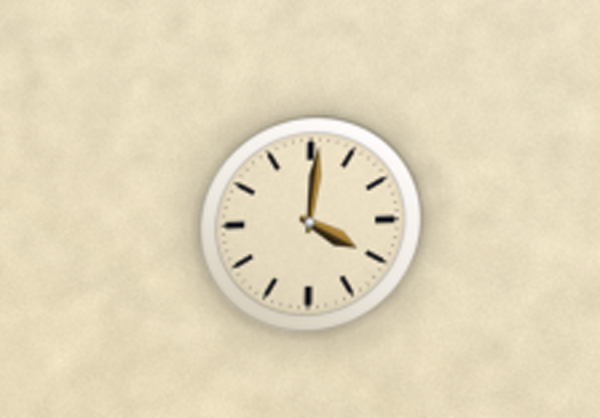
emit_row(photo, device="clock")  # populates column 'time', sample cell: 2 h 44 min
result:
4 h 01 min
